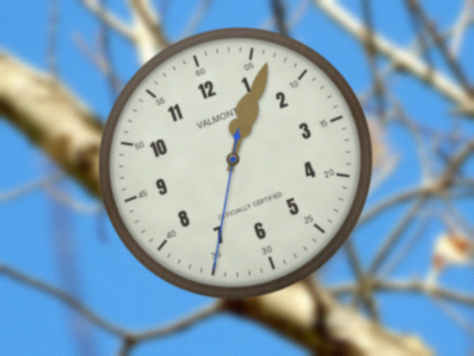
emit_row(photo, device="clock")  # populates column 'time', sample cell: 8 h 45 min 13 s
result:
1 h 06 min 35 s
